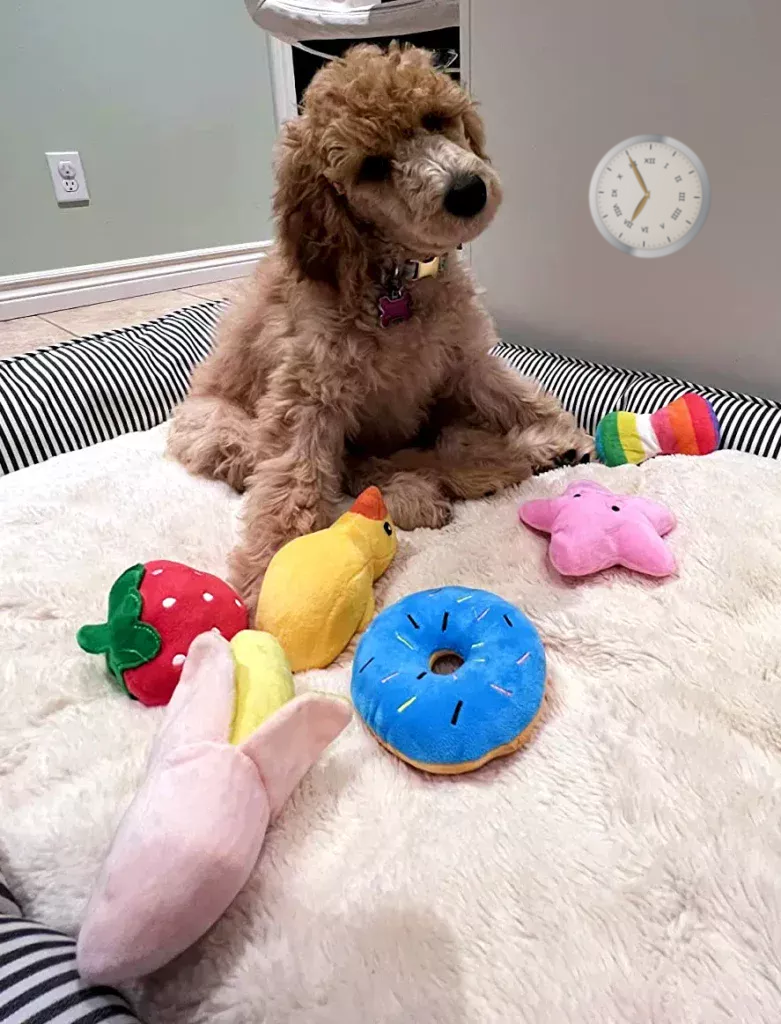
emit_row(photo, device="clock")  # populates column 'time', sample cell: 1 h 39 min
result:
6 h 55 min
